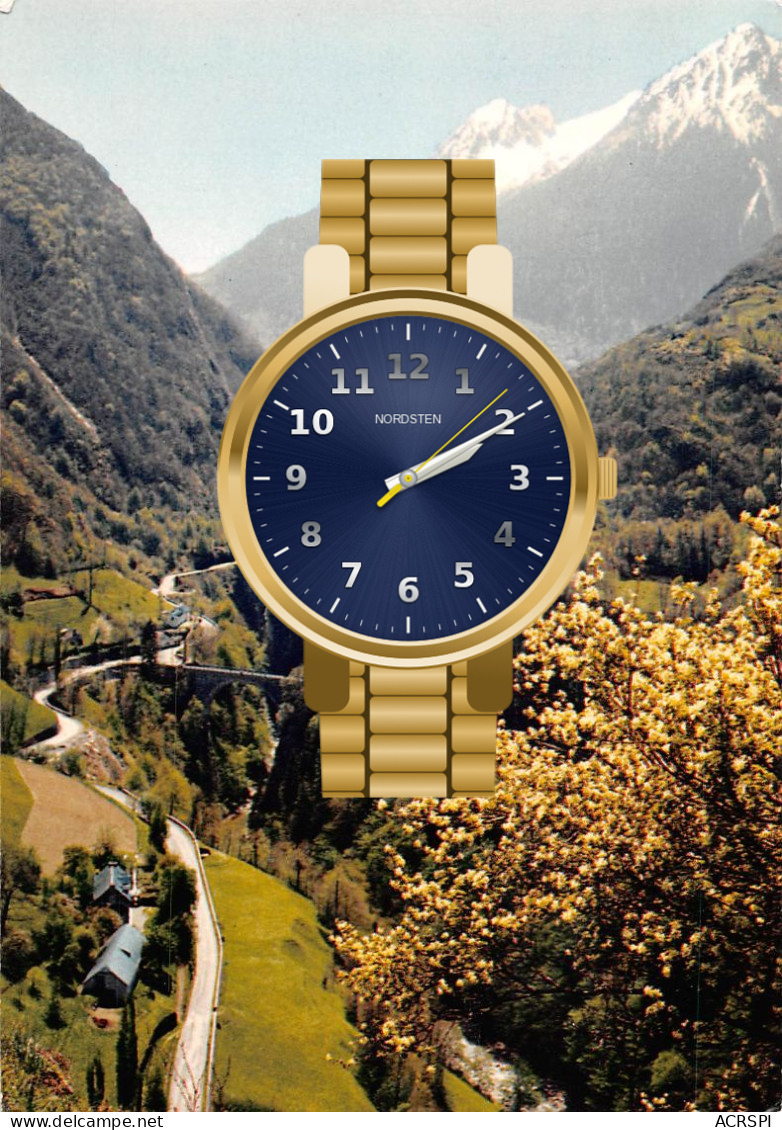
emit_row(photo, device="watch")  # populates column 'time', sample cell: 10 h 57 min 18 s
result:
2 h 10 min 08 s
